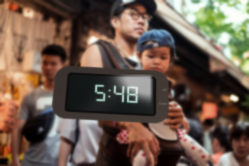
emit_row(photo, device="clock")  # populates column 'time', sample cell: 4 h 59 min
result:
5 h 48 min
